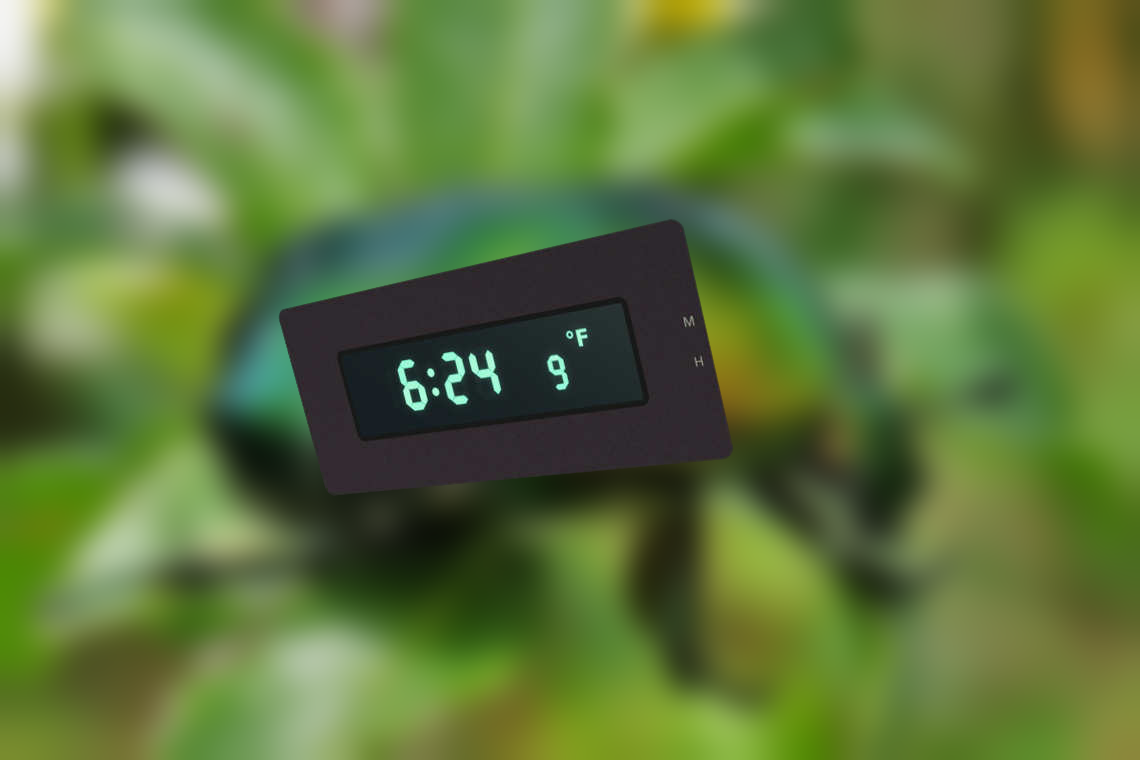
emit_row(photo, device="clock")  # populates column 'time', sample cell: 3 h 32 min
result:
6 h 24 min
